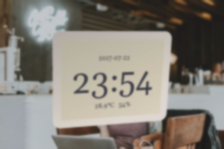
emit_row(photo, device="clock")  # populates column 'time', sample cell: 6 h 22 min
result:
23 h 54 min
